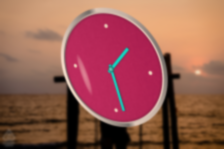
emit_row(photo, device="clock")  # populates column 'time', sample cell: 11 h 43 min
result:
1 h 28 min
